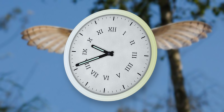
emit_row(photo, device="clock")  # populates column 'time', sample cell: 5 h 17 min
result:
9 h 41 min
